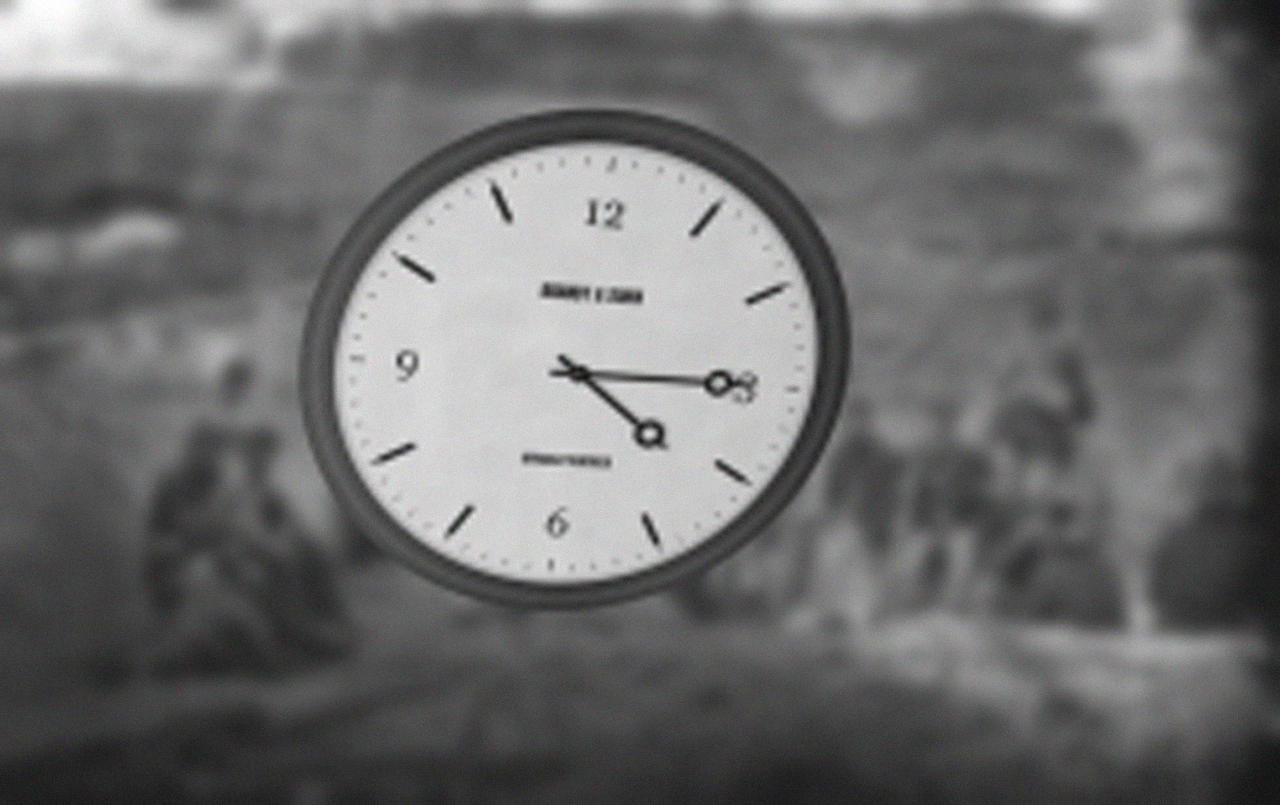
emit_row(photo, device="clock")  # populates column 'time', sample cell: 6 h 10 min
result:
4 h 15 min
